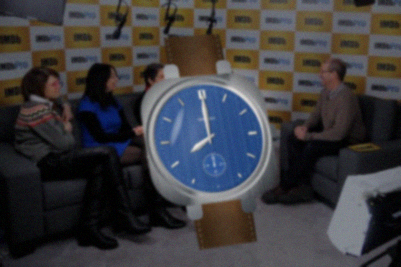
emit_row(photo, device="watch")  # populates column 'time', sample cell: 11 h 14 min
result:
8 h 00 min
